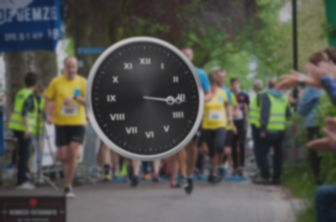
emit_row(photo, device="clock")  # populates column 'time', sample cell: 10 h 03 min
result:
3 h 16 min
